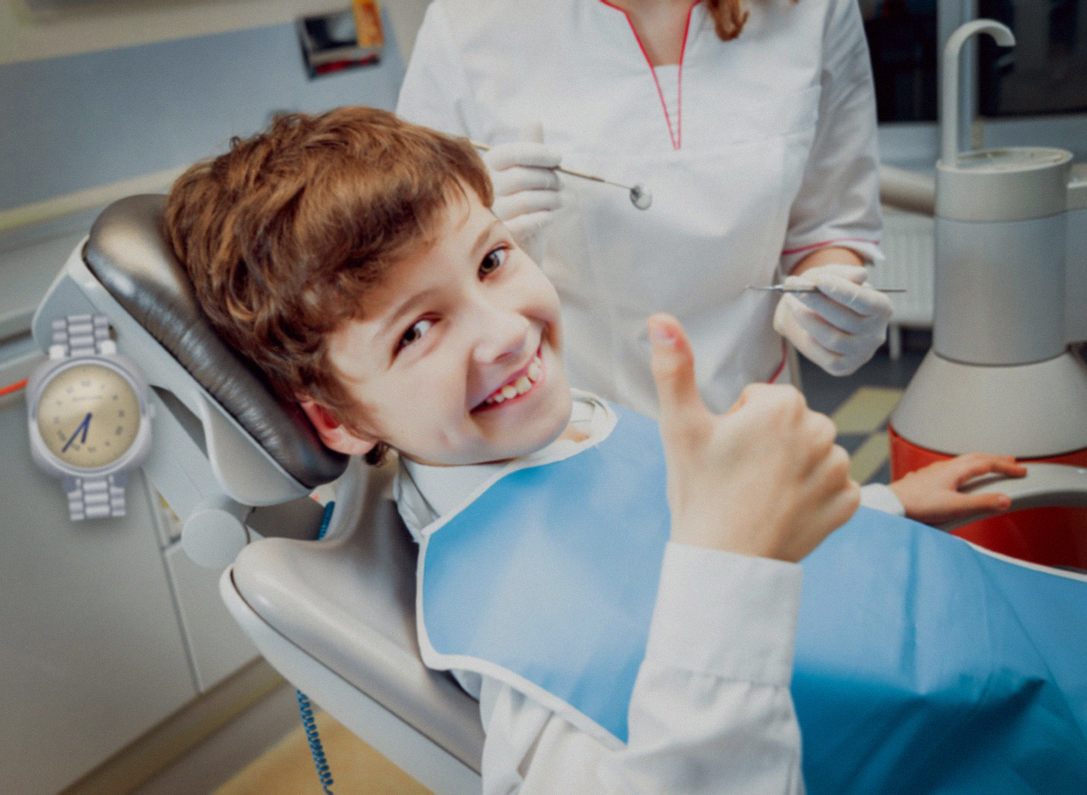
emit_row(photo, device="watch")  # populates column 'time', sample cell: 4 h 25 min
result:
6 h 37 min
